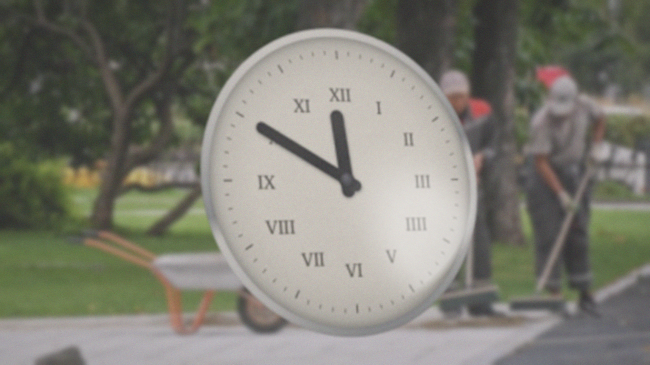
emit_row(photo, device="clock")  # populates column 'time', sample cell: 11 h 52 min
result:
11 h 50 min
